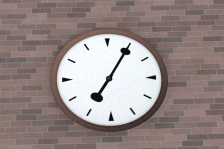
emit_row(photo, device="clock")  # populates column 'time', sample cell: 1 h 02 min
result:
7 h 05 min
